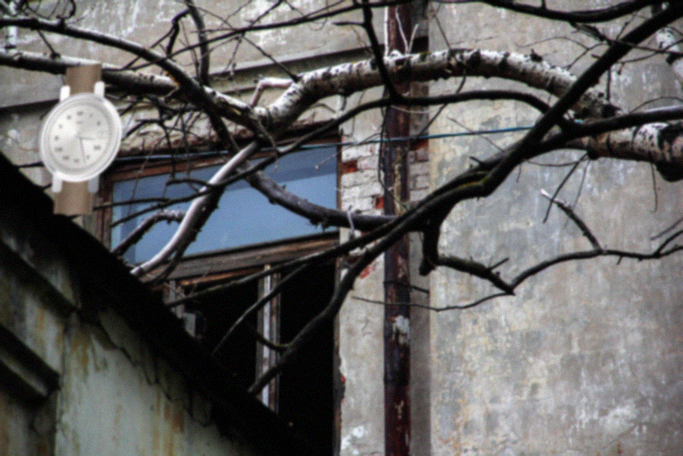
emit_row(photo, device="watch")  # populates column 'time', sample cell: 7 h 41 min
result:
3 h 27 min
